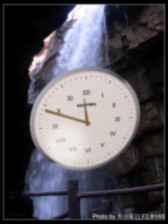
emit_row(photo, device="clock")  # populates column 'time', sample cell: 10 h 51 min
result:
11 h 49 min
